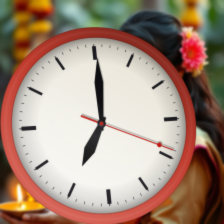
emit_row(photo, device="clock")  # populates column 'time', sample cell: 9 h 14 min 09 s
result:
7 h 00 min 19 s
